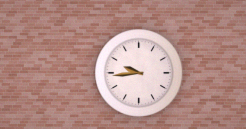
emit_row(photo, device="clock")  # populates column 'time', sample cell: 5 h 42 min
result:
9 h 44 min
